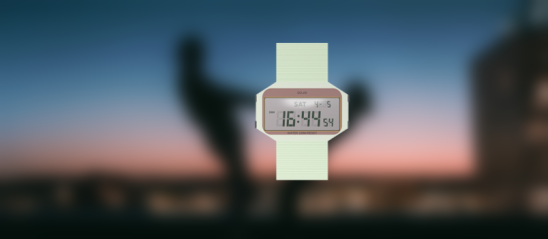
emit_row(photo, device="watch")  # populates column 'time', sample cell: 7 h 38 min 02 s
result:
16 h 44 min 54 s
